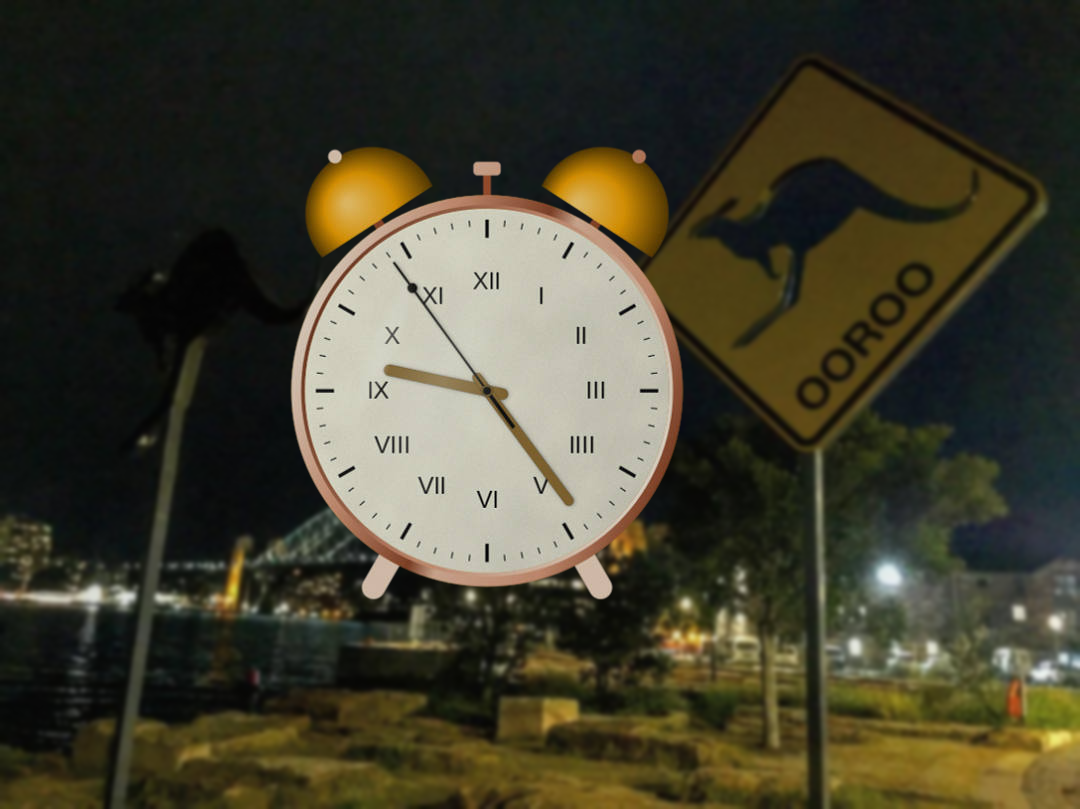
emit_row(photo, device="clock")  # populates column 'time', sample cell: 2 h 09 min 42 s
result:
9 h 23 min 54 s
